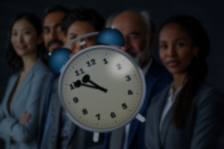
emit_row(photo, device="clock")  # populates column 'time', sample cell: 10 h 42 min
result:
10 h 51 min
